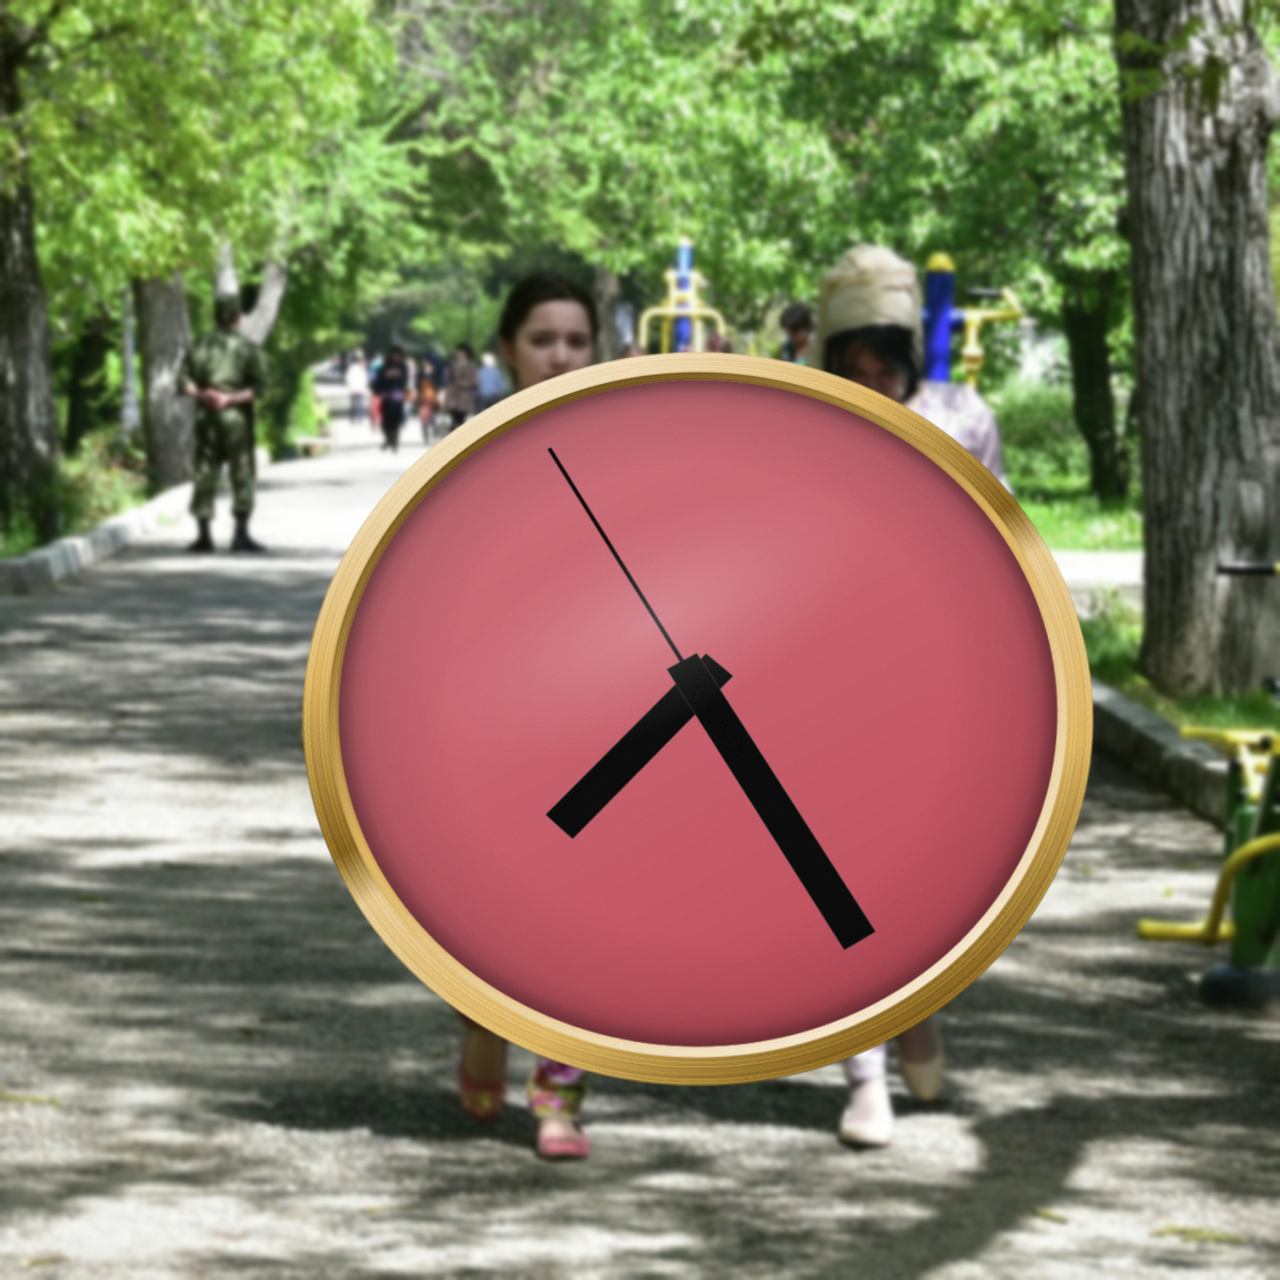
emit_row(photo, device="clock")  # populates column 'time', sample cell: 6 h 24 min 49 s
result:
7 h 24 min 55 s
